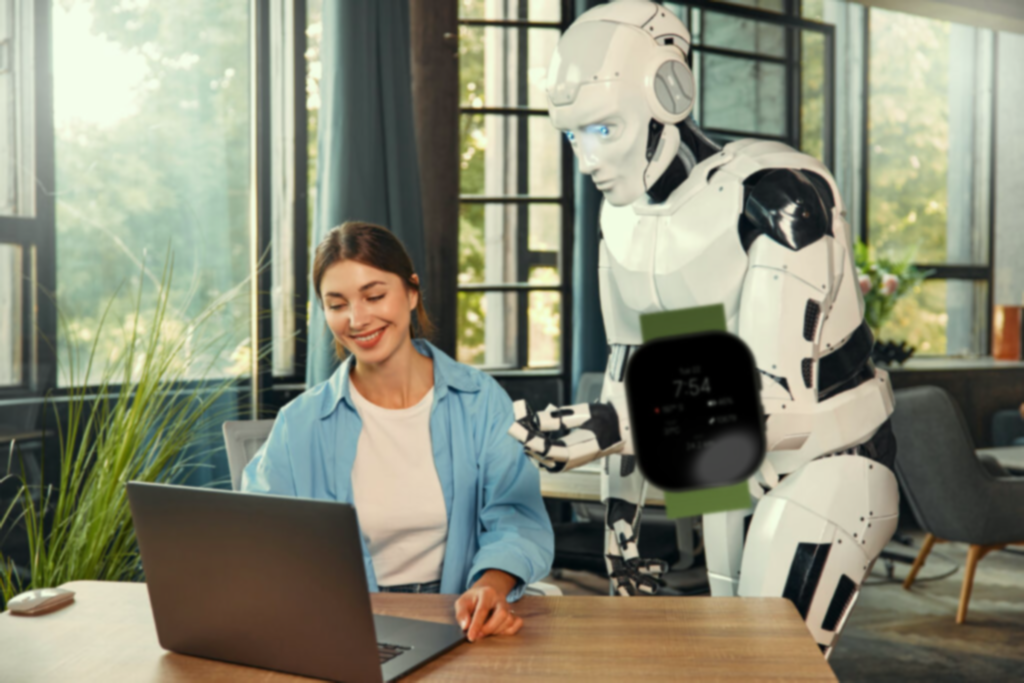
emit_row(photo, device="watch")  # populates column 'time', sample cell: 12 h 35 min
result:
7 h 54 min
